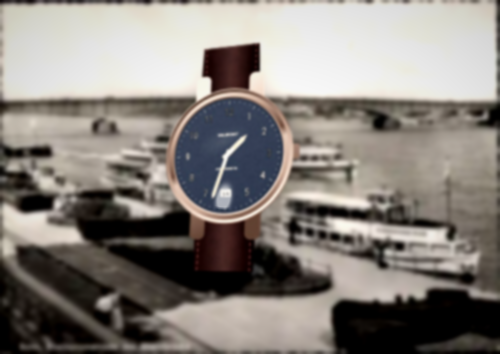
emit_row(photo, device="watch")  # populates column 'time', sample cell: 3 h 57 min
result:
1 h 33 min
